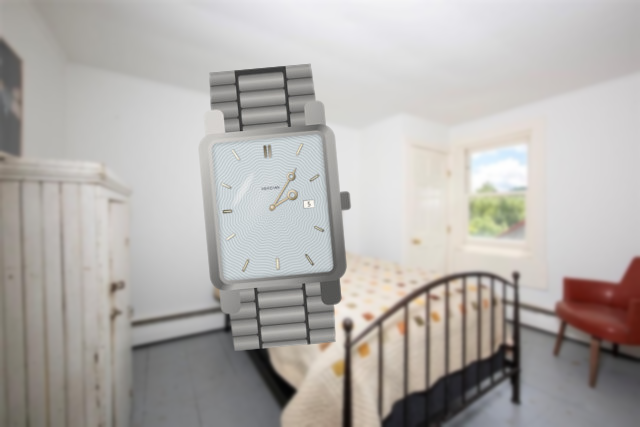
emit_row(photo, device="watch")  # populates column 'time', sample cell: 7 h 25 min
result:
2 h 06 min
